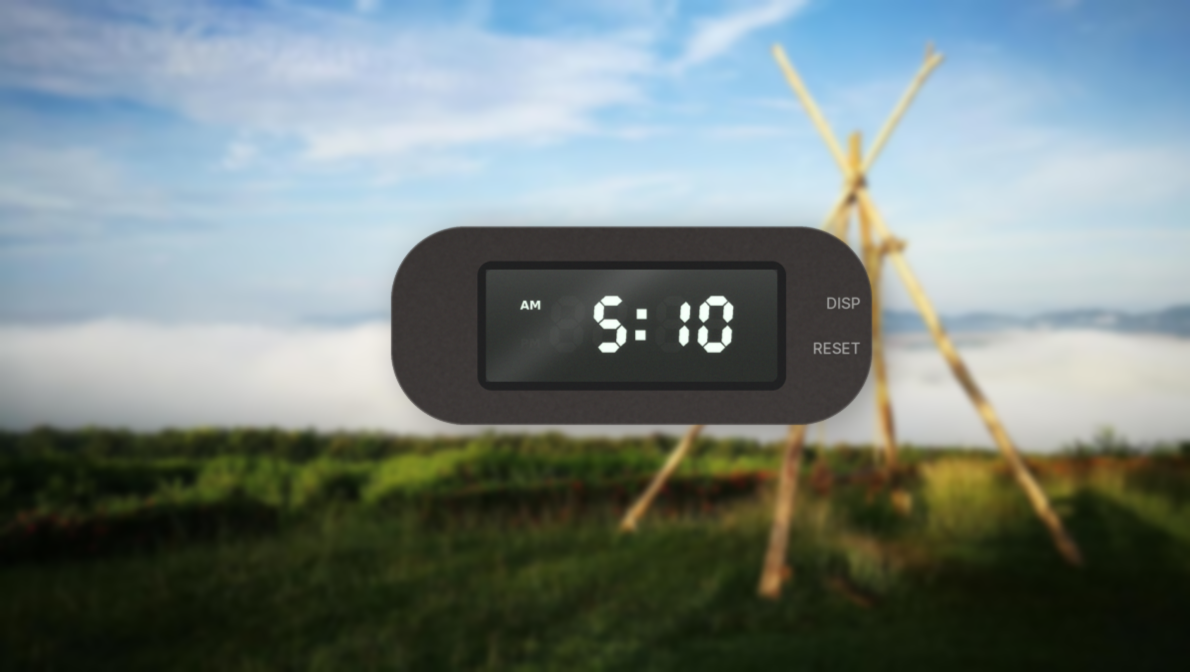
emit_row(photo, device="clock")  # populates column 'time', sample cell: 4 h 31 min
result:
5 h 10 min
